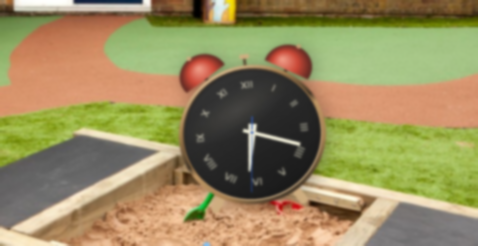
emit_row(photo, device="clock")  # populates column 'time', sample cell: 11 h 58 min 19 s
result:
6 h 18 min 31 s
